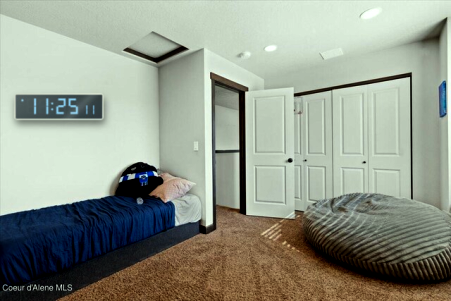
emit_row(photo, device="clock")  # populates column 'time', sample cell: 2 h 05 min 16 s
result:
11 h 25 min 11 s
